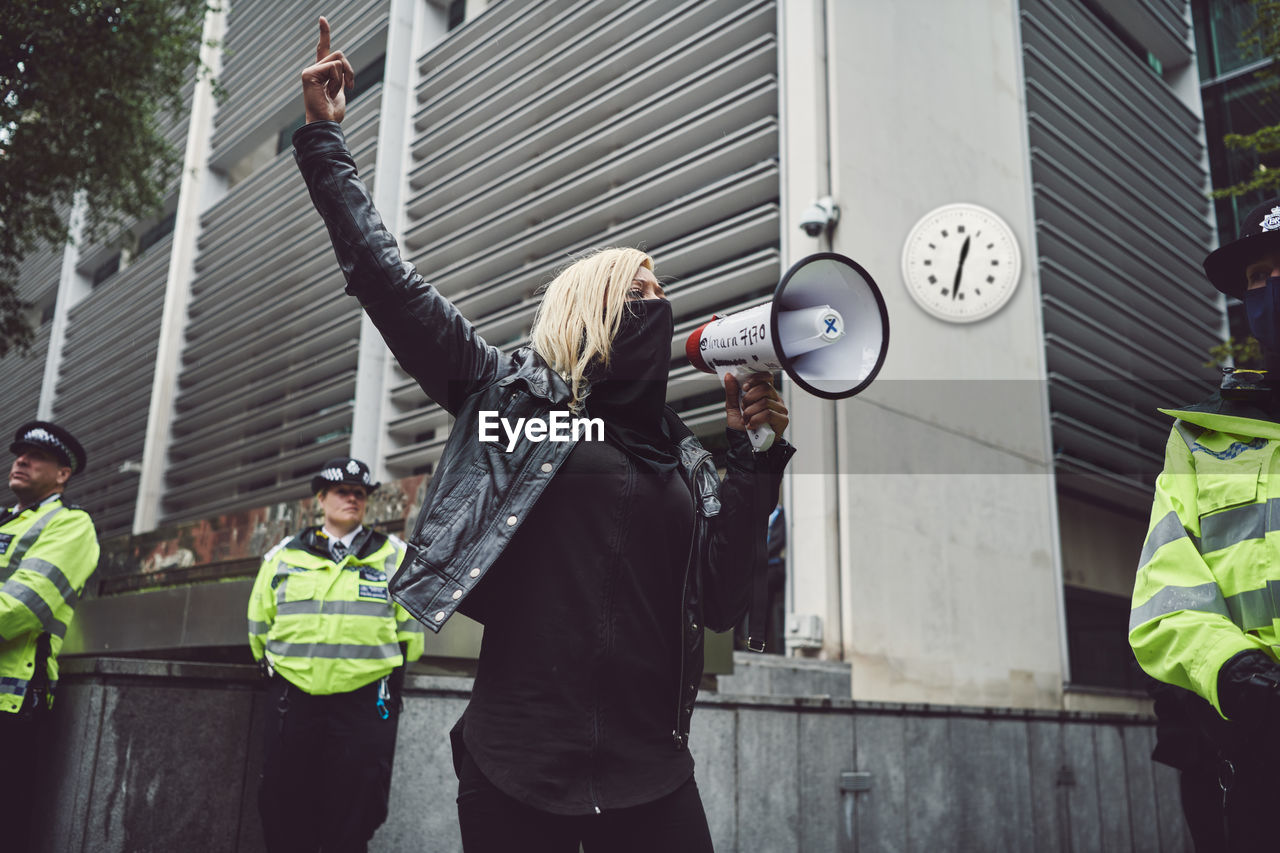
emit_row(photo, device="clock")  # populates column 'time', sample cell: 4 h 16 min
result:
12 h 32 min
